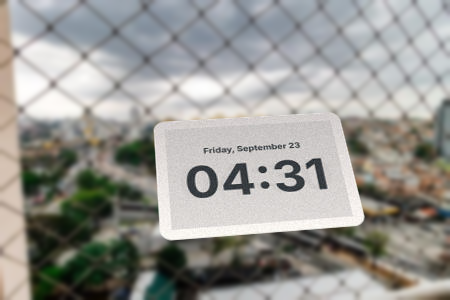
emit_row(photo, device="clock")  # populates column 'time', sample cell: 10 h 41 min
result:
4 h 31 min
